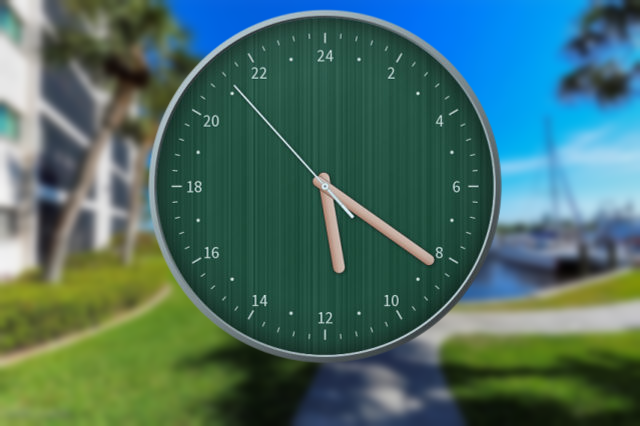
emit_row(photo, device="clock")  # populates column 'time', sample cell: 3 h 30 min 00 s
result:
11 h 20 min 53 s
